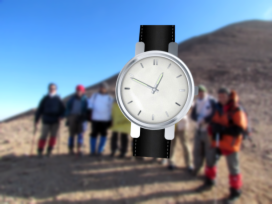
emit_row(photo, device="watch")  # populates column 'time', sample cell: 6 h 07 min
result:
12 h 49 min
